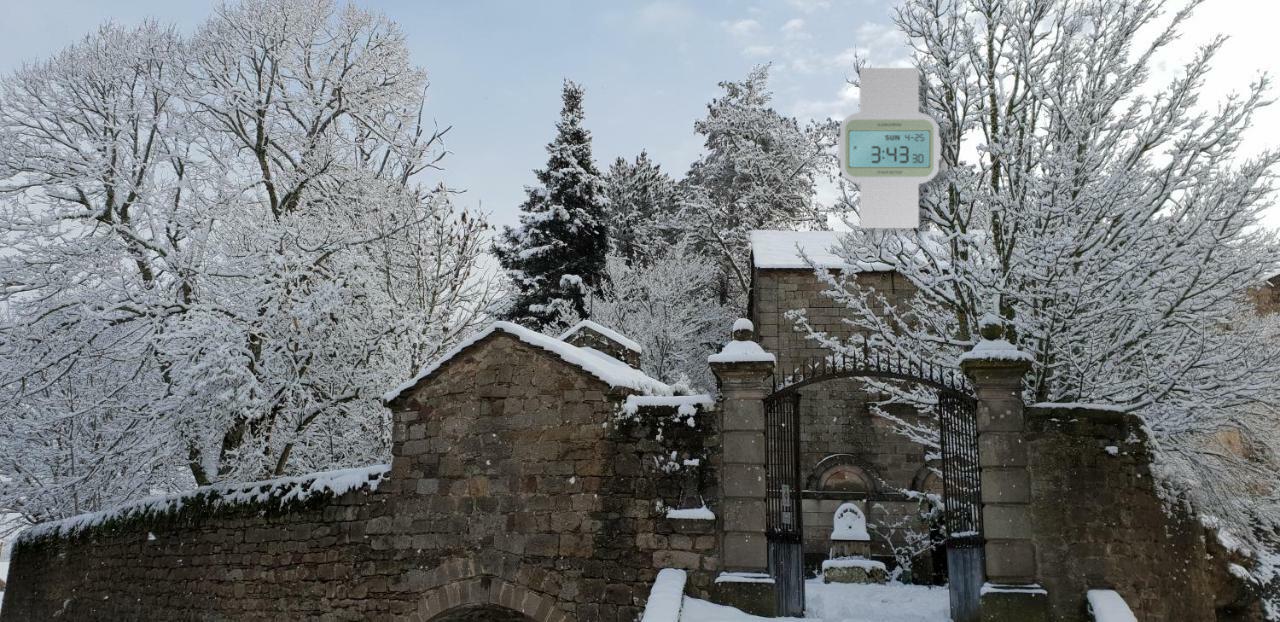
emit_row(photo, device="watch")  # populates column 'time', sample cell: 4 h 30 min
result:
3 h 43 min
